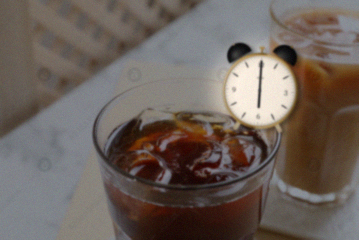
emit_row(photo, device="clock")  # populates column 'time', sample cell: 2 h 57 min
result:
6 h 00 min
